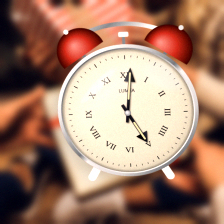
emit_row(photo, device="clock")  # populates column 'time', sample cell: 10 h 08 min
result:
5 h 01 min
